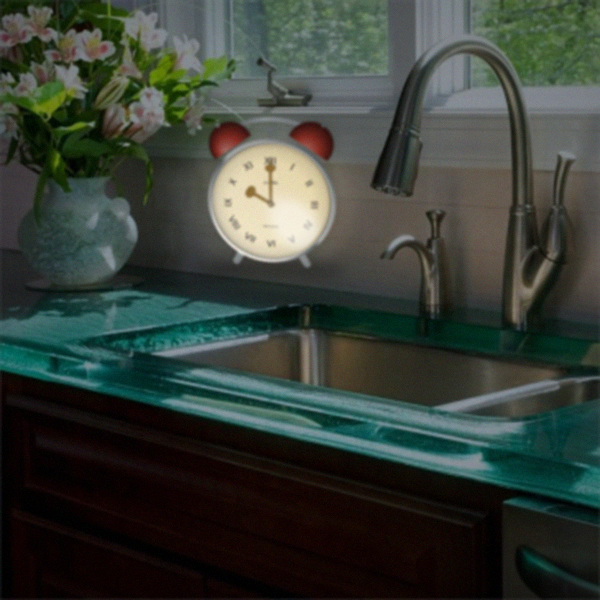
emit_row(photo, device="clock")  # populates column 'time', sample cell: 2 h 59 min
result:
10 h 00 min
